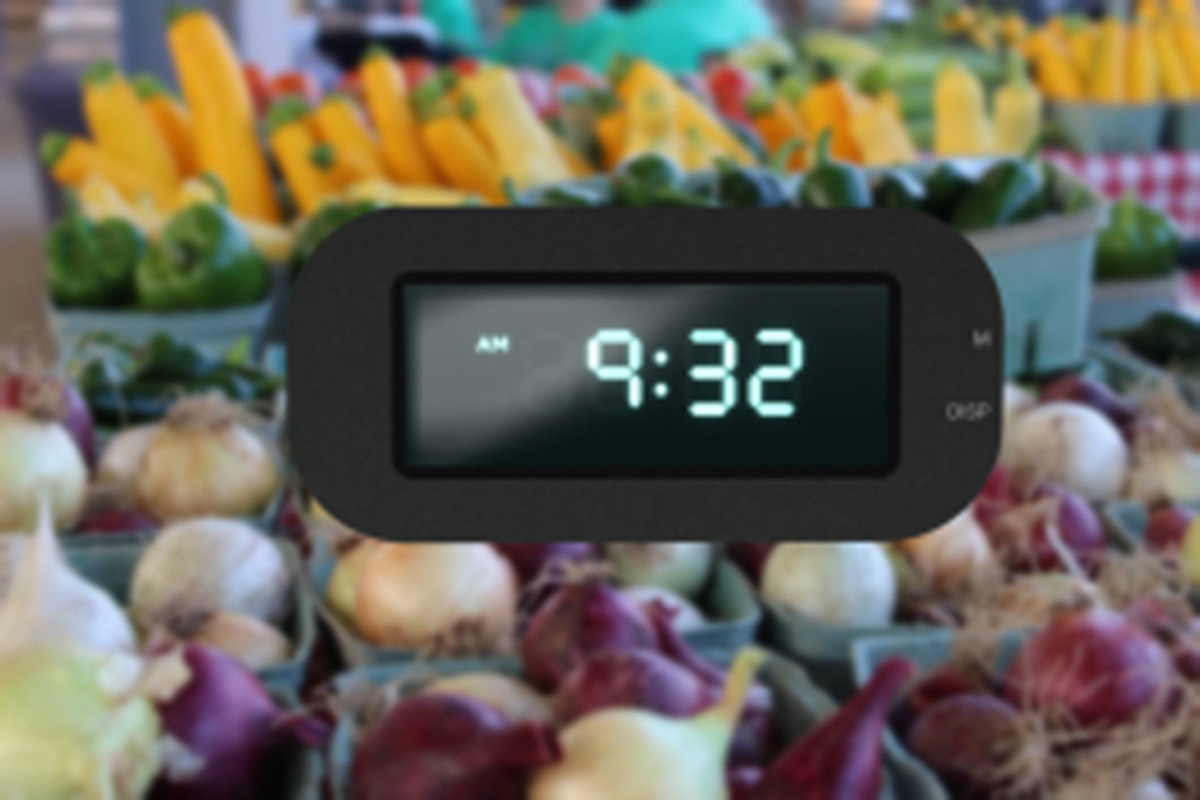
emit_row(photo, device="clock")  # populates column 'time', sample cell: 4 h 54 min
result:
9 h 32 min
